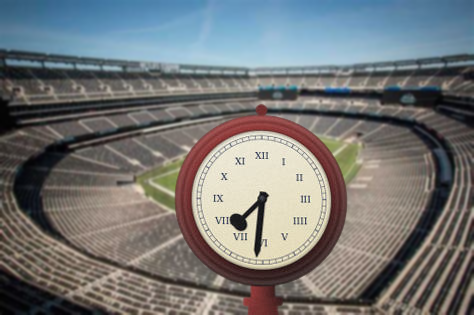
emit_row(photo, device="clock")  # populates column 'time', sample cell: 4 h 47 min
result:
7 h 31 min
